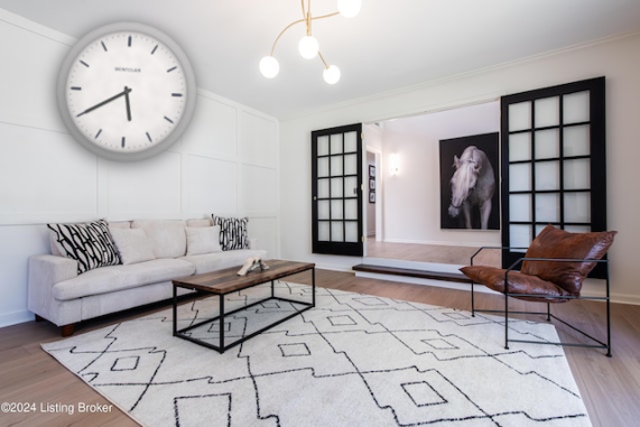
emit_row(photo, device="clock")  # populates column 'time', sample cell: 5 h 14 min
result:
5 h 40 min
